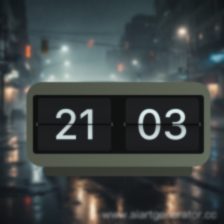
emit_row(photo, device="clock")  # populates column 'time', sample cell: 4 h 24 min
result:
21 h 03 min
